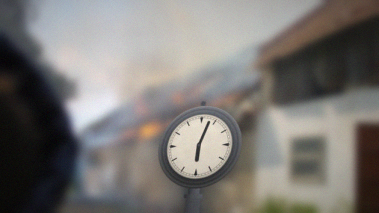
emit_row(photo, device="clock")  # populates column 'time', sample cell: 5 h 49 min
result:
6 h 03 min
